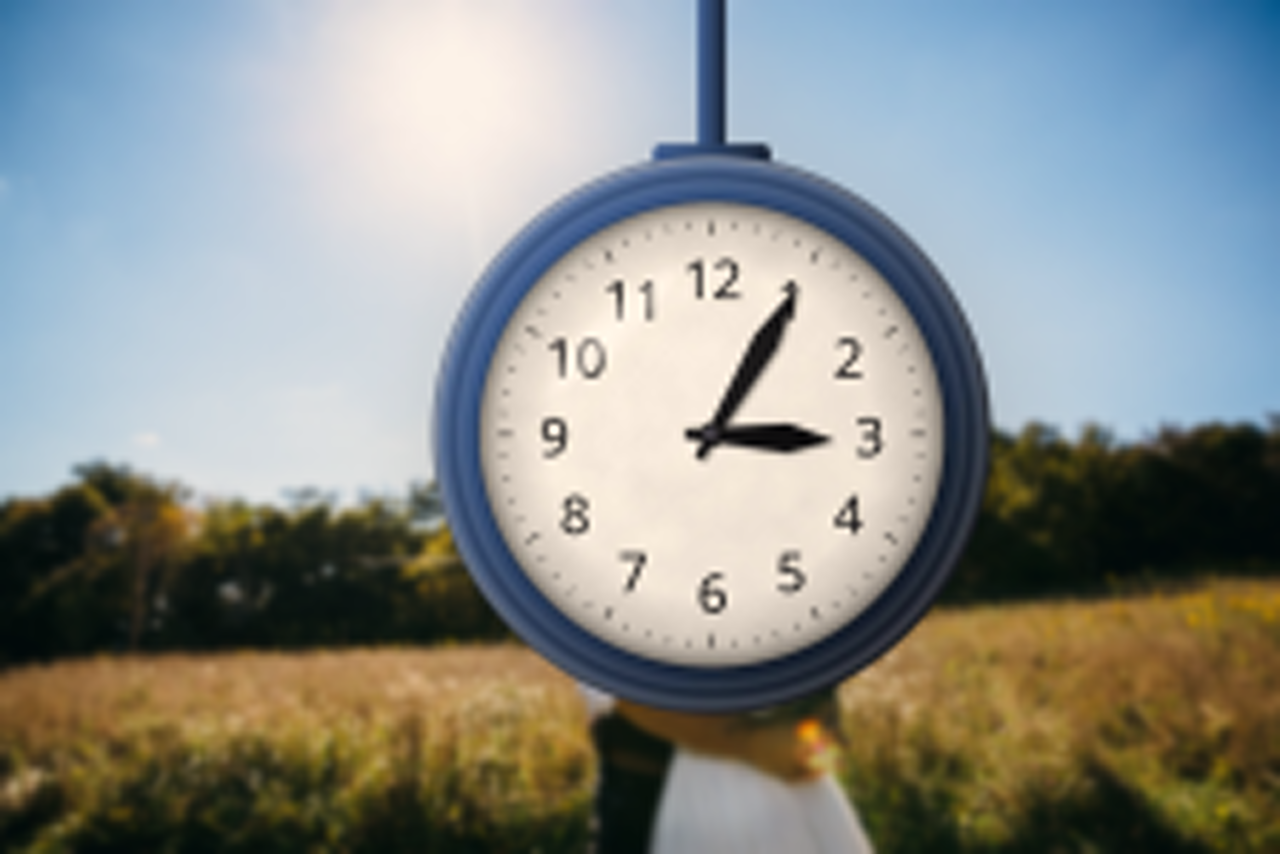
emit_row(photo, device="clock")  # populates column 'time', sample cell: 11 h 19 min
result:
3 h 05 min
